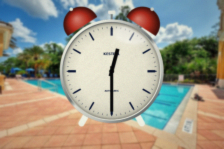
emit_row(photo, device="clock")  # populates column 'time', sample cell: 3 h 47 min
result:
12 h 30 min
